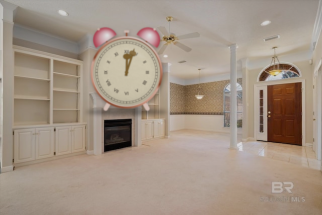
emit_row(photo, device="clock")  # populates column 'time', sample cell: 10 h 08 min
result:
12 h 03 min
